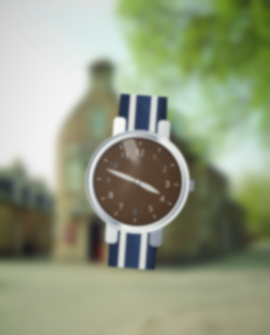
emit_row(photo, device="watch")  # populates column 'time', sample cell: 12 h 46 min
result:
3 h 48 min
